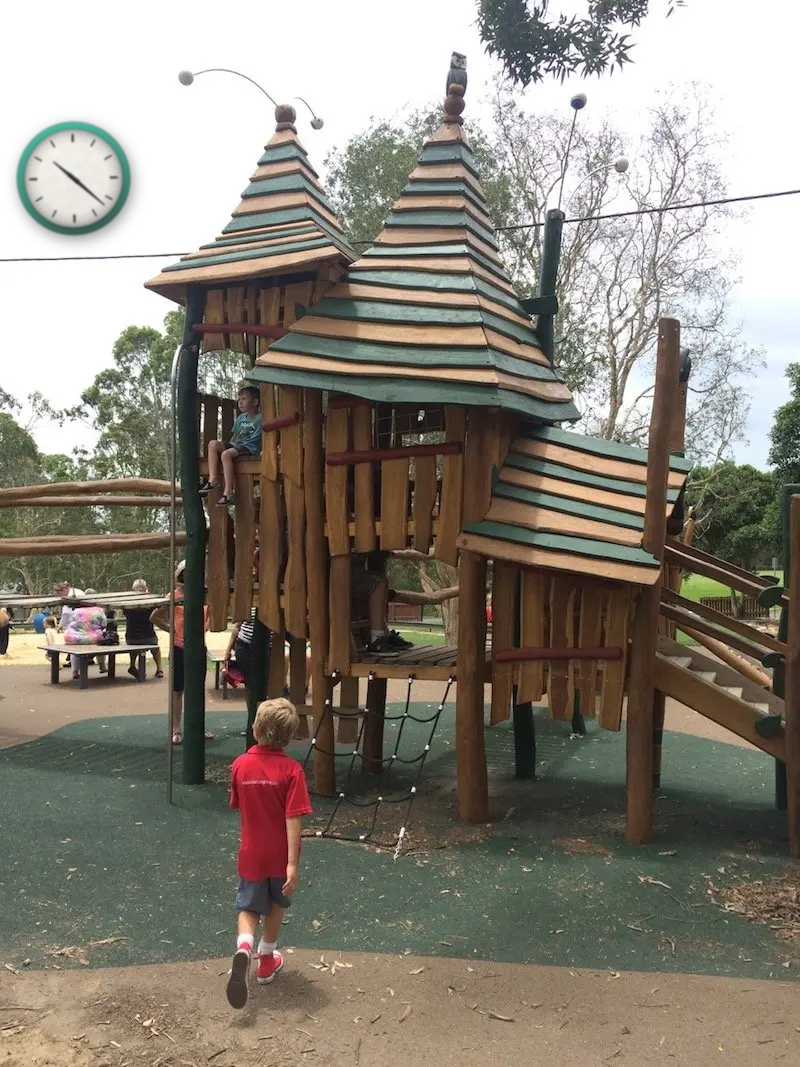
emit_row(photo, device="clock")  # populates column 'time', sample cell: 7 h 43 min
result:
10 h 22 min
